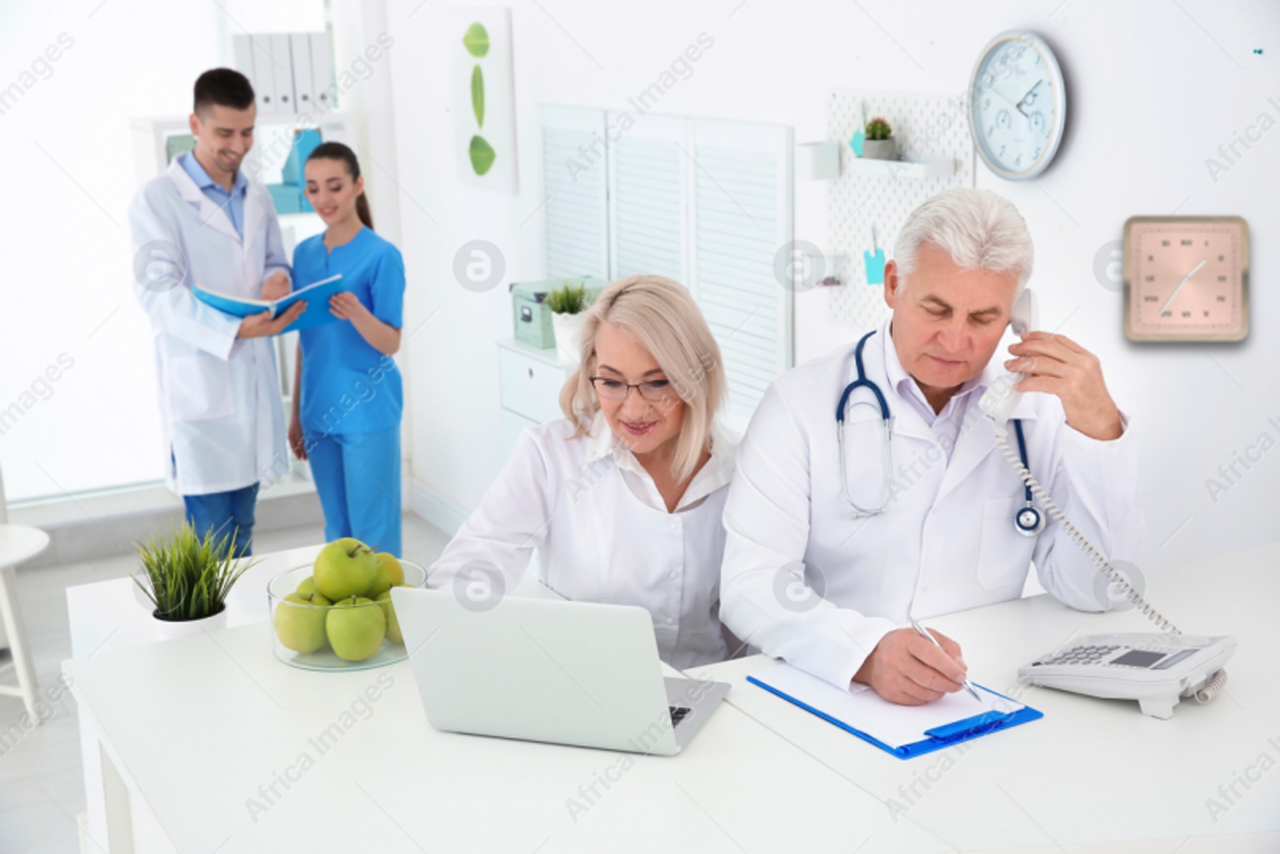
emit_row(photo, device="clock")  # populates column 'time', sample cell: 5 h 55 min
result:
1 h 36 min
